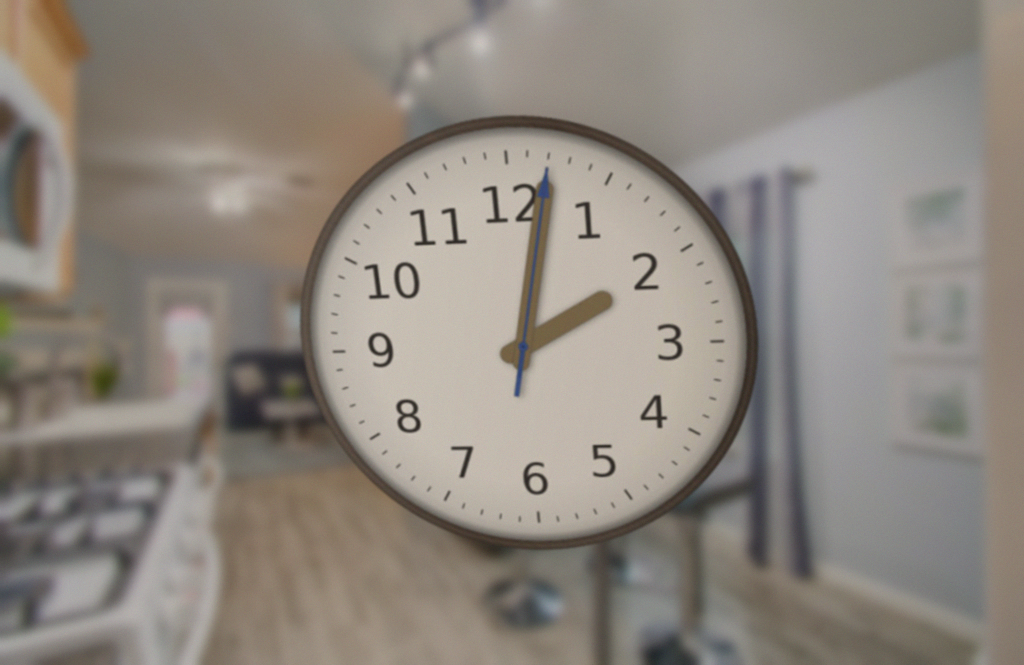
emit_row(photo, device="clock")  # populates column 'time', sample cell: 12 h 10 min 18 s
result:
2 h 02 min 02 s
